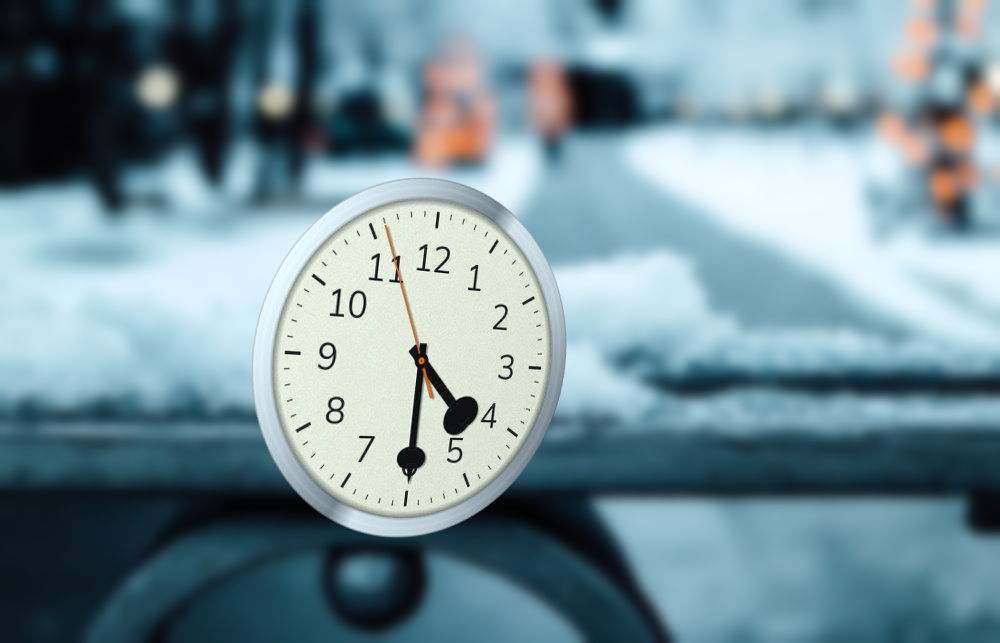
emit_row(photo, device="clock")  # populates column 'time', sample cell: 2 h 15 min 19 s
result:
4 h 29 min 56 s
